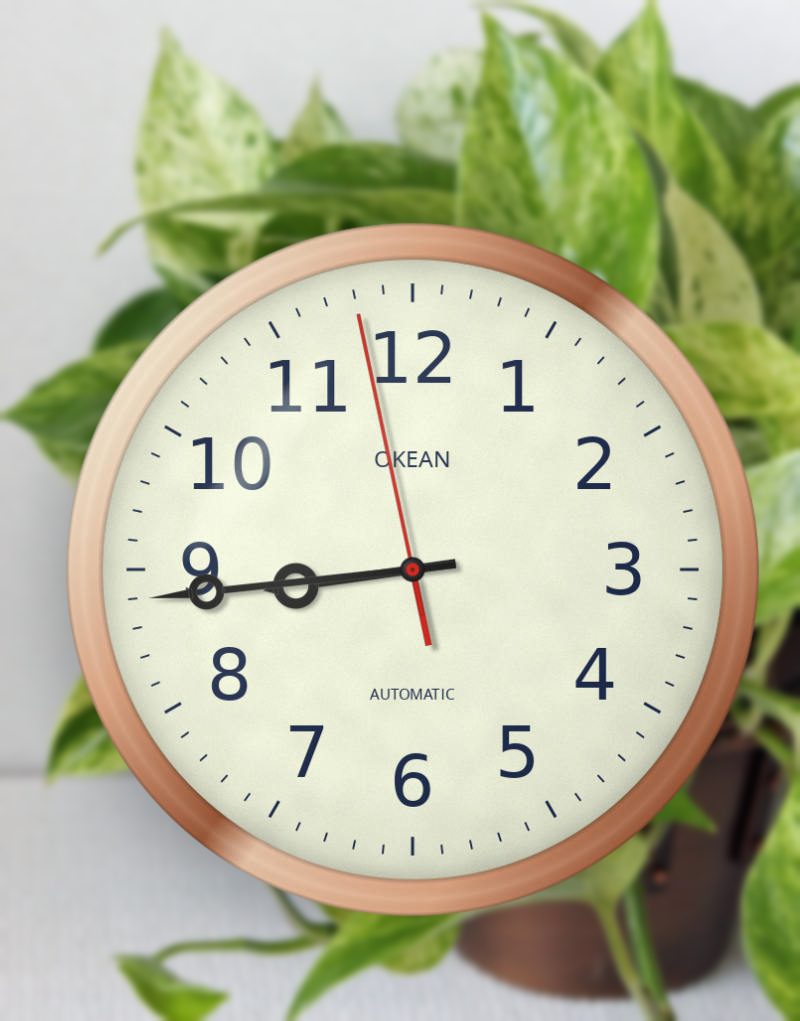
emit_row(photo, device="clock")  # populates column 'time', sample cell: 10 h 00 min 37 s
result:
8 h 43 min 58 s
